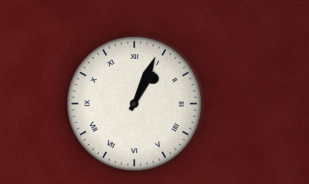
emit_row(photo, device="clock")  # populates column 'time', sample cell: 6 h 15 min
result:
1 h 04 min
